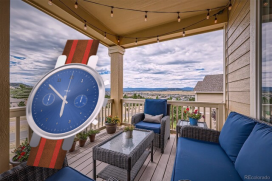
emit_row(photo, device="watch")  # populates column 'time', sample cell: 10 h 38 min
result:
5 h 51 min
